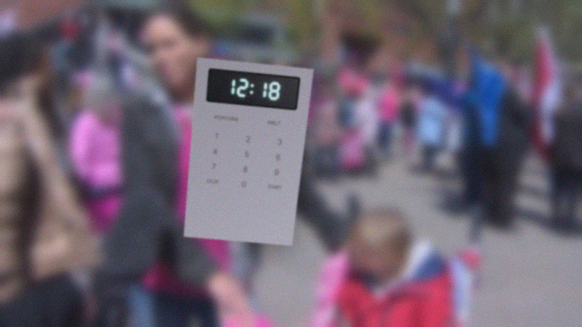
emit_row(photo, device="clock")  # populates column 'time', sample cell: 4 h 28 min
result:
12 h 18 min
